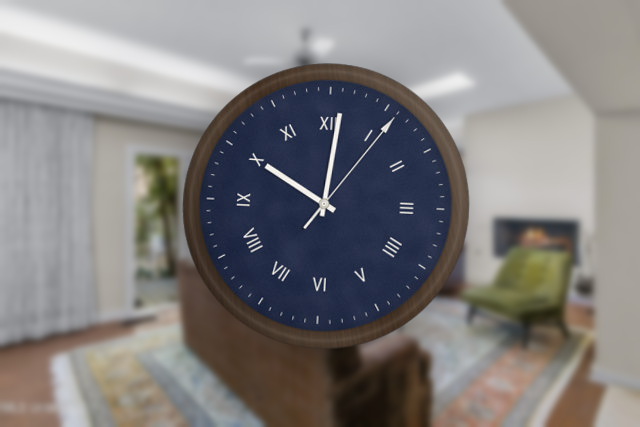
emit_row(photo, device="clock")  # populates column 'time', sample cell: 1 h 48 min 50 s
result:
10 h 01 min 06 s
